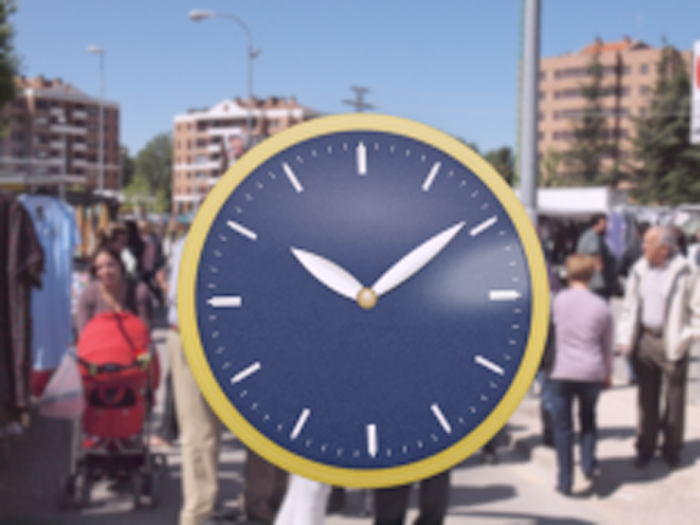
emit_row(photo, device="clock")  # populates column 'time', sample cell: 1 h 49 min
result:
10 h 09 min
